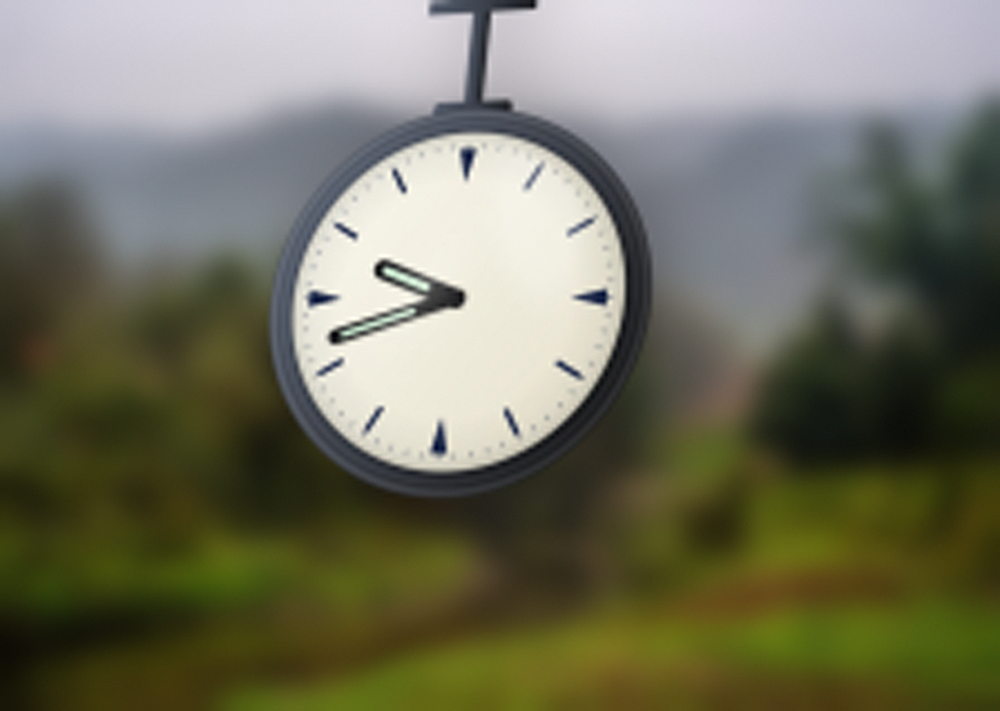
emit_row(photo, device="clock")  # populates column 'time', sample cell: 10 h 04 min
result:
9 h 42 min
